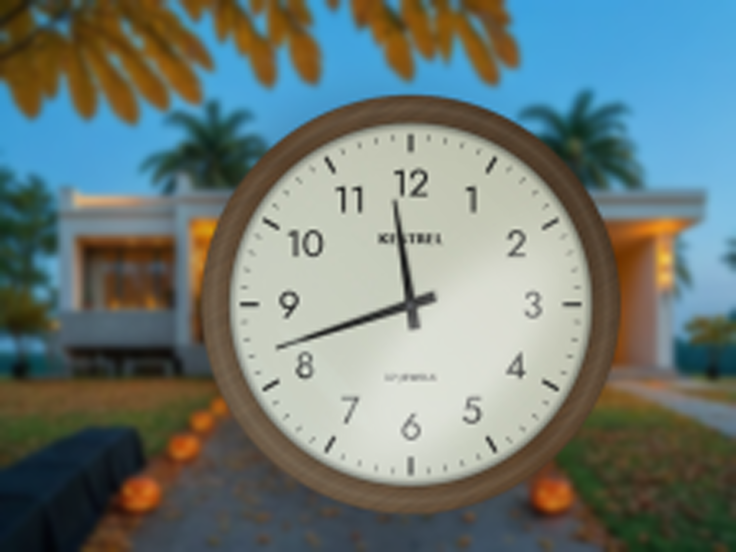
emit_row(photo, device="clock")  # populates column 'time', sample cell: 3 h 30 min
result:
11 h 42 min
